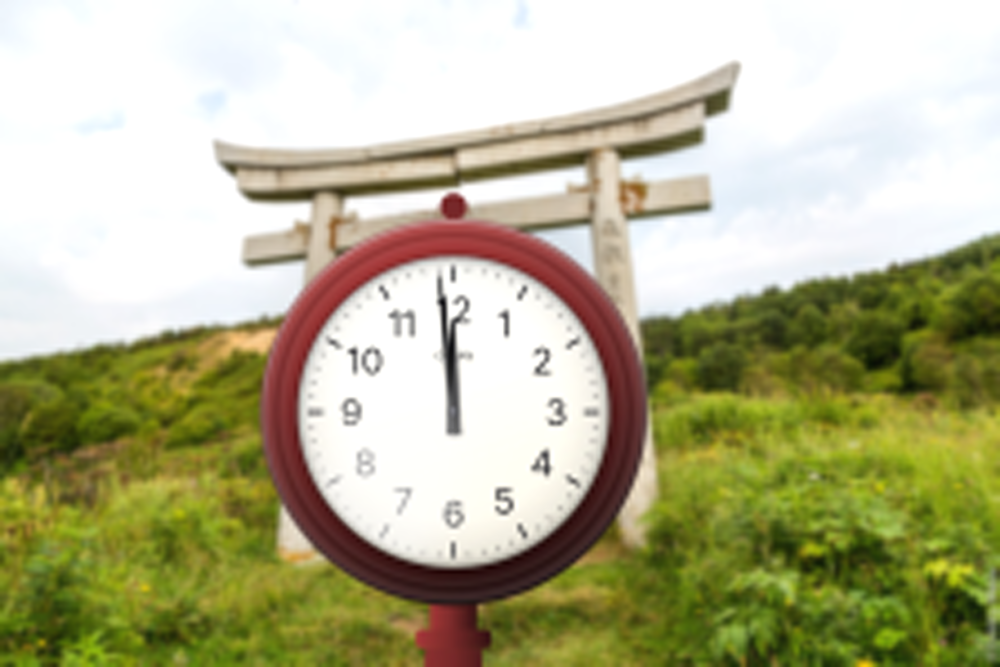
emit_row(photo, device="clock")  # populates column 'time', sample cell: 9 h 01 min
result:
11 h 59 min
